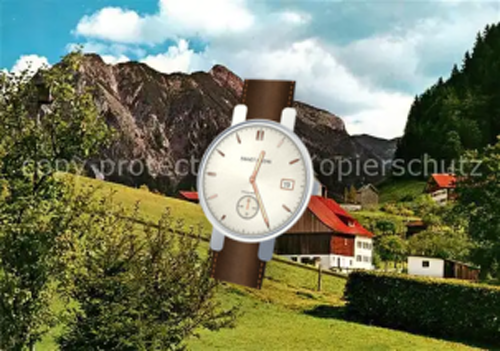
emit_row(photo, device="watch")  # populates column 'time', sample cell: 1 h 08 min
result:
12 h 25 min
